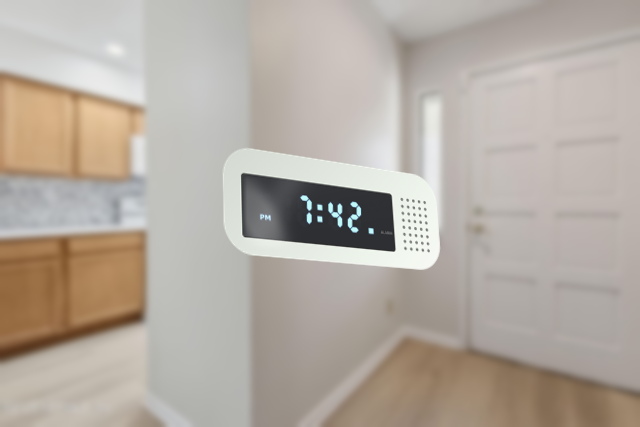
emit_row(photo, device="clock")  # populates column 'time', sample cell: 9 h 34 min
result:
7 h 42 min
